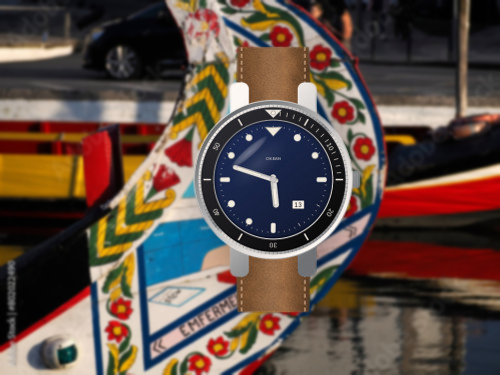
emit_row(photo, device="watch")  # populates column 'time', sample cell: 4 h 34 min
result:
5 h 48 min
